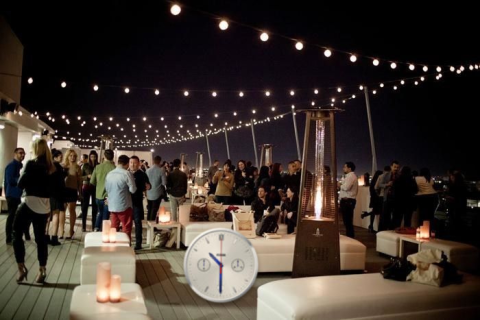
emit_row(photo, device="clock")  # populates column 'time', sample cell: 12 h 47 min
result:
10 h 30 min
